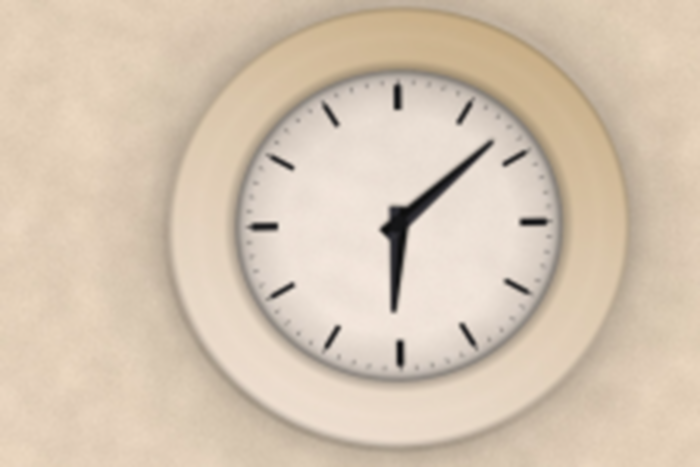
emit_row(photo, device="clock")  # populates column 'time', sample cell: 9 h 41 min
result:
6 h 08 min
